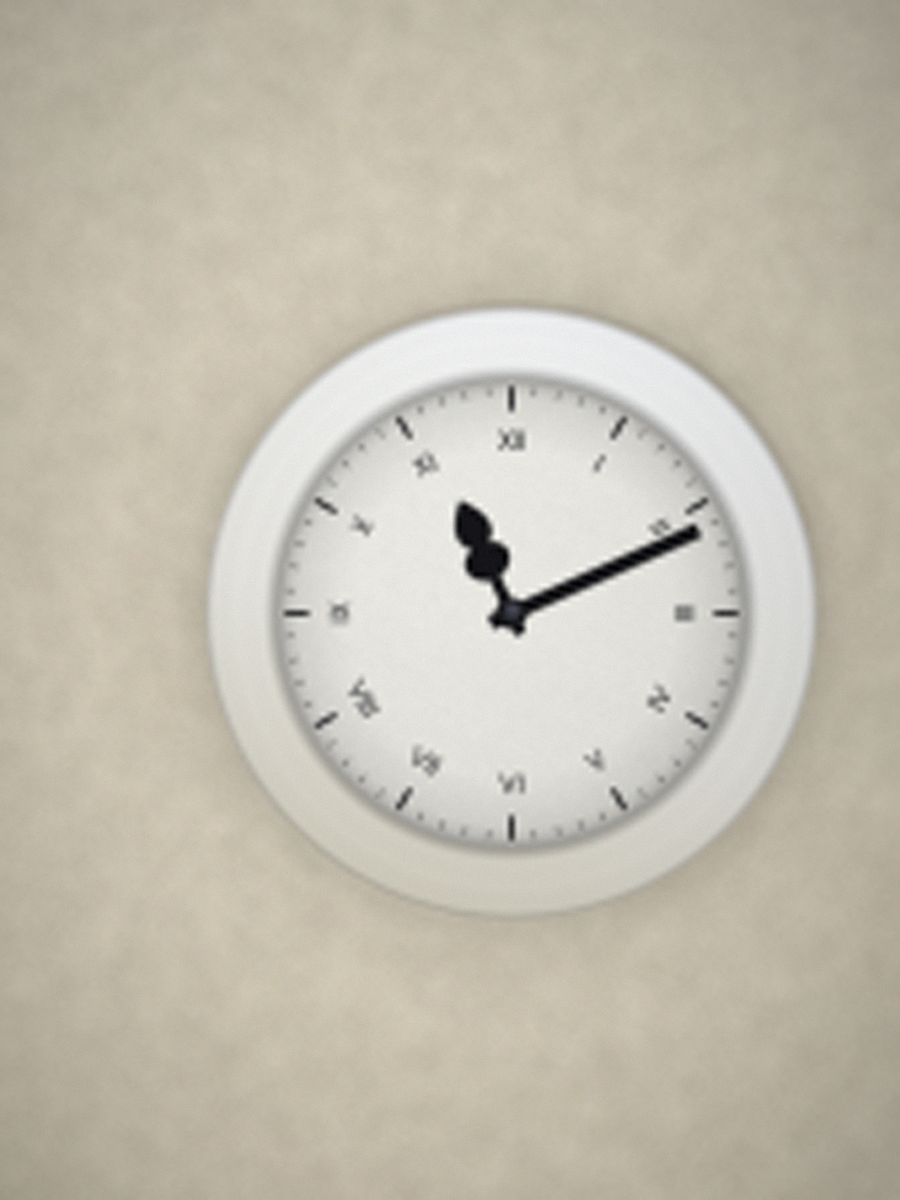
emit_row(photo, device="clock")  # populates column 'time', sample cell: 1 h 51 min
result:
11 h 11 min
